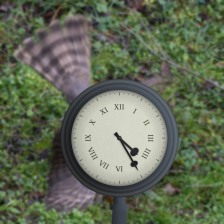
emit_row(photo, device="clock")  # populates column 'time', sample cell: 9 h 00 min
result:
4 h 25 min
